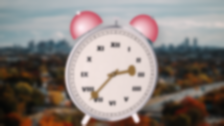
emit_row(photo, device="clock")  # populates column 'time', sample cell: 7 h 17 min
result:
2 h 37 min
